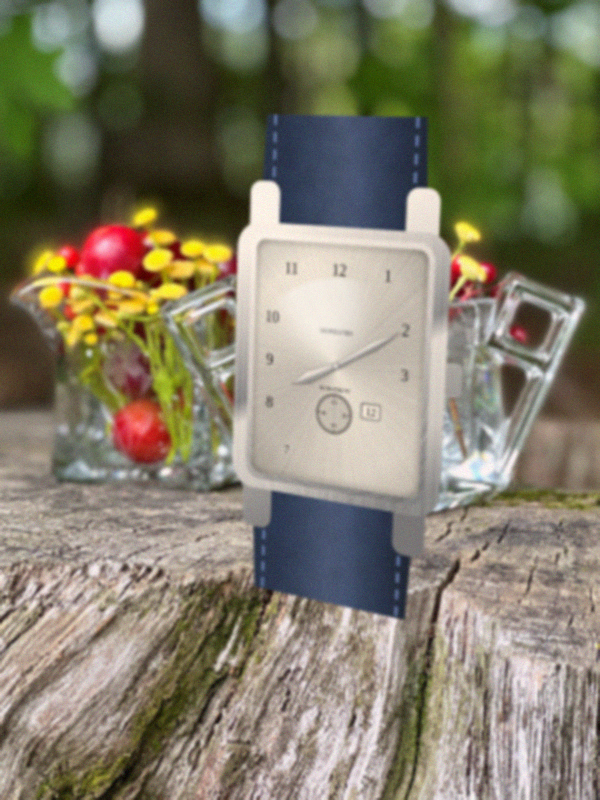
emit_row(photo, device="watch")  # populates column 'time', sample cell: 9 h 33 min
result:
8 h 10 min
